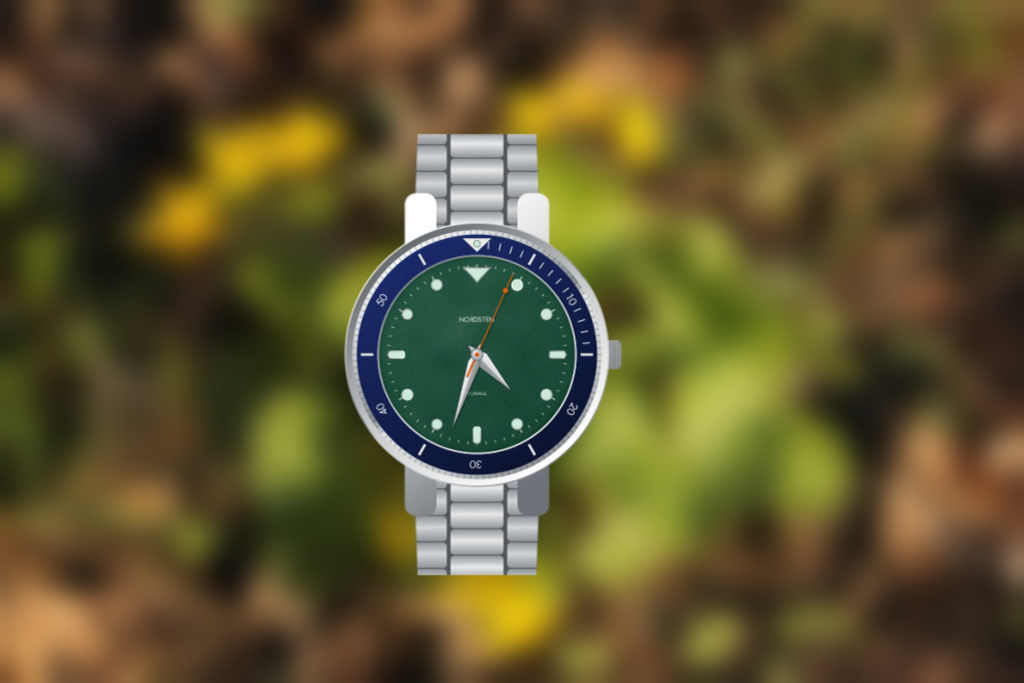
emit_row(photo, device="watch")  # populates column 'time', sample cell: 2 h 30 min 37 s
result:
4 h 33 min 04 s
